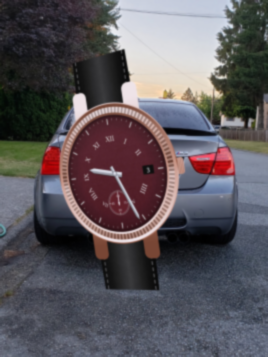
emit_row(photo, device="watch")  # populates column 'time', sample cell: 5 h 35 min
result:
9 h 26 min
